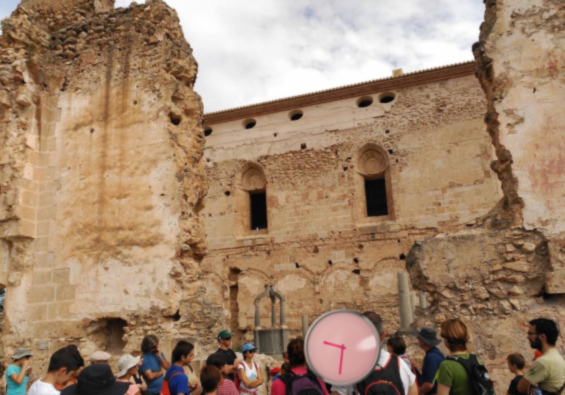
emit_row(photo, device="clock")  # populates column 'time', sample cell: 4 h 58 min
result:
9 h 31 min
